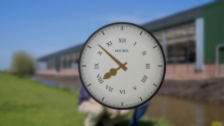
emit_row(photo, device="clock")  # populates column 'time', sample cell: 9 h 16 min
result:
7 h 52 min
